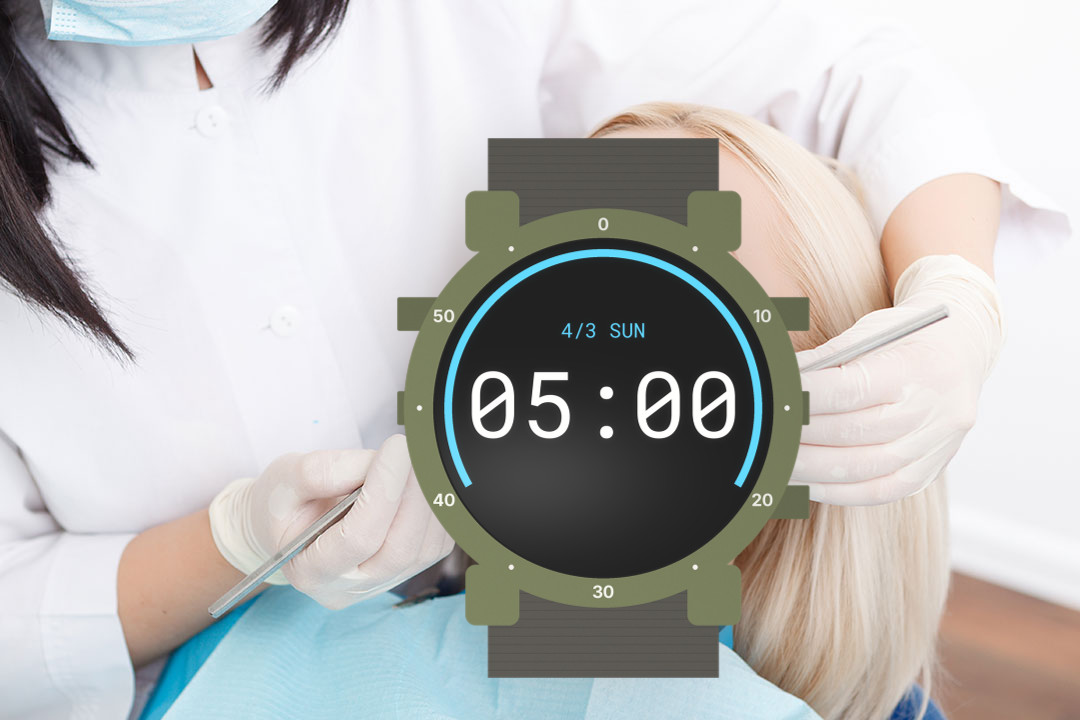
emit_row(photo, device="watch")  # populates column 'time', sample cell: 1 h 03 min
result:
5 h 00 min
